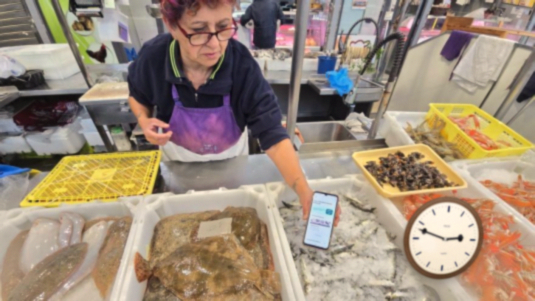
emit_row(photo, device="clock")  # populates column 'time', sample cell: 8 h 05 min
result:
2 h 48 min
